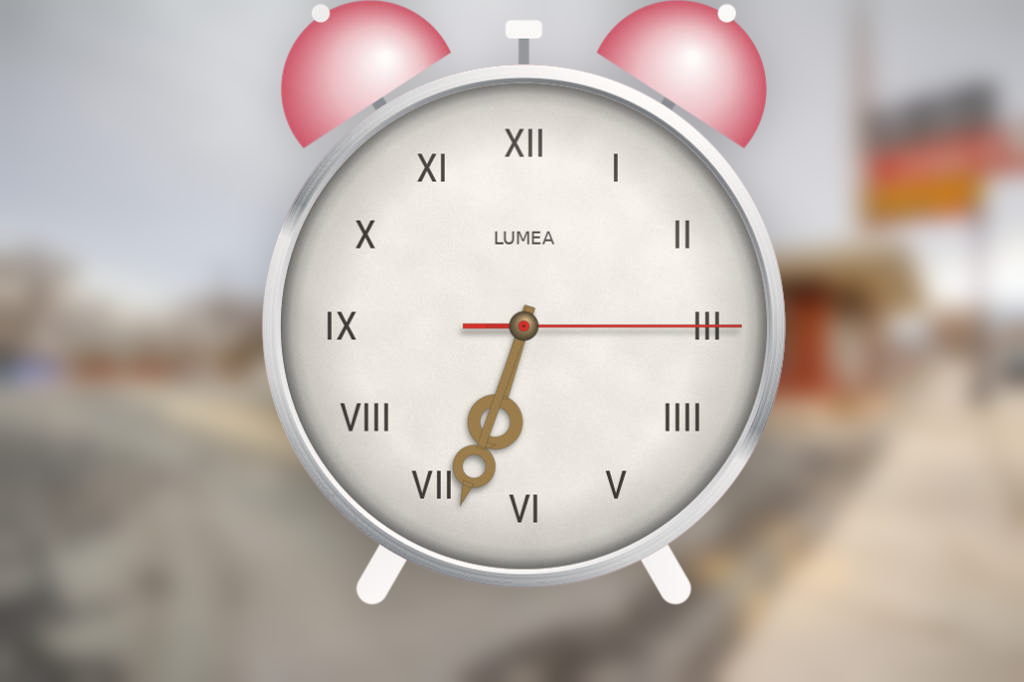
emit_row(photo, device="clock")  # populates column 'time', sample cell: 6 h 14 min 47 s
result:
6 h 33 min 15 s
